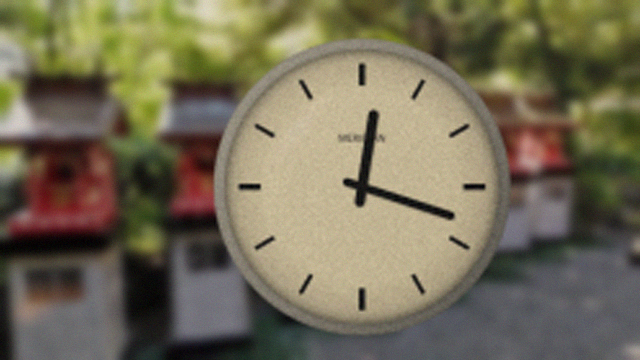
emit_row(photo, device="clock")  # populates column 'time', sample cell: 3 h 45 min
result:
12 h 18 min
